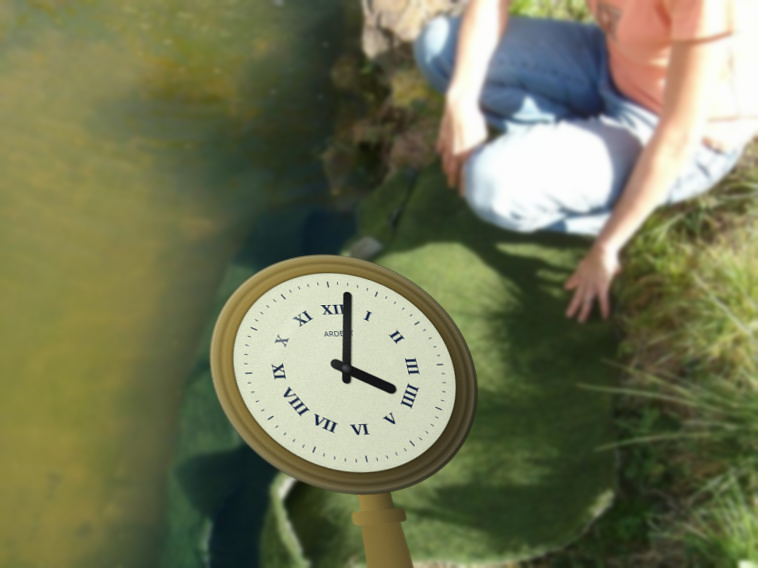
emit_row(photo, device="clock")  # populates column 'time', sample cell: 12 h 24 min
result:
4 h 02 min
